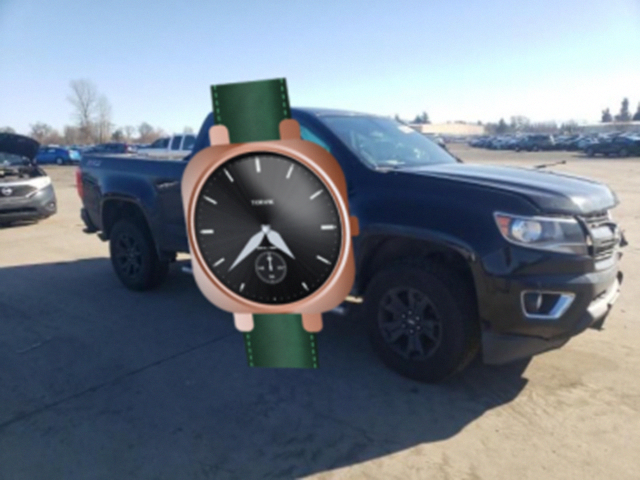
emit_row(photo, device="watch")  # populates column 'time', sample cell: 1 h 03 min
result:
4 h 38 min
